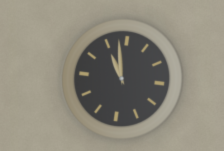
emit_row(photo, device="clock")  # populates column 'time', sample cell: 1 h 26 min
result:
10 h 58 min
